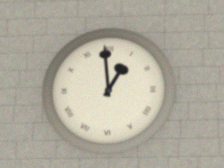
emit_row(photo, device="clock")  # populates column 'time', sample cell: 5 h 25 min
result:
12 h 59 min
